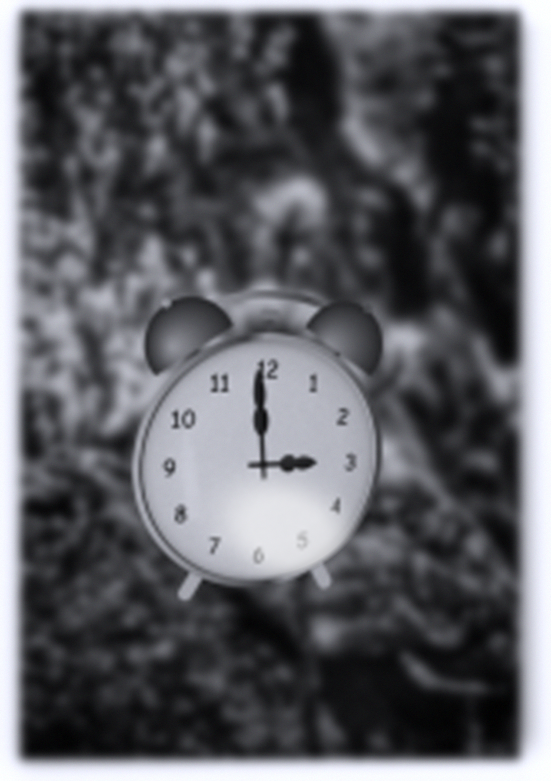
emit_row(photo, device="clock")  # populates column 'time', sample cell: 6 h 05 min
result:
2 h 59 min
